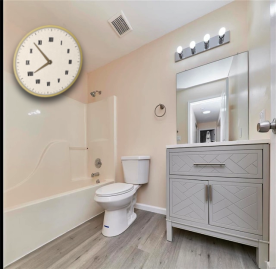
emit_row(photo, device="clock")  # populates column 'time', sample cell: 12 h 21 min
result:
7 h 53 min
